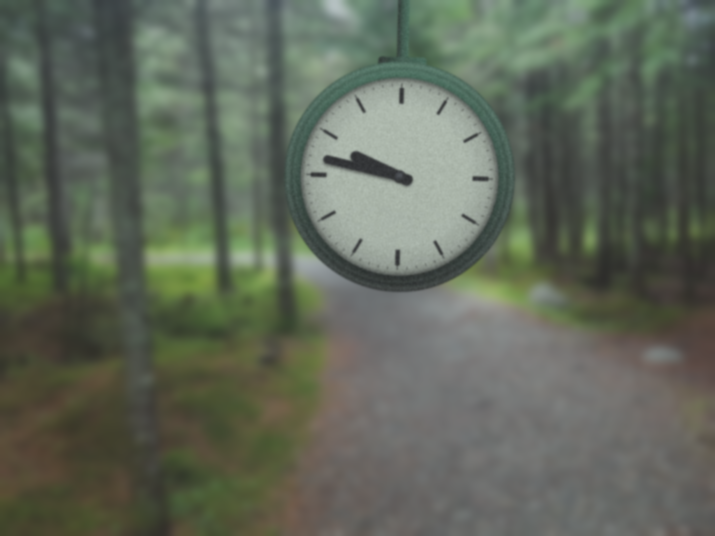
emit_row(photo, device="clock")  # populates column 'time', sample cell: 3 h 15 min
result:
9 h 47 min
